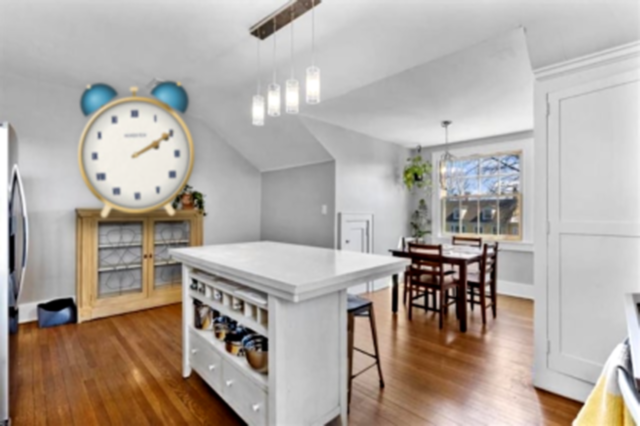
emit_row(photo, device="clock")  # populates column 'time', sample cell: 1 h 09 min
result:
2 h 10 min
